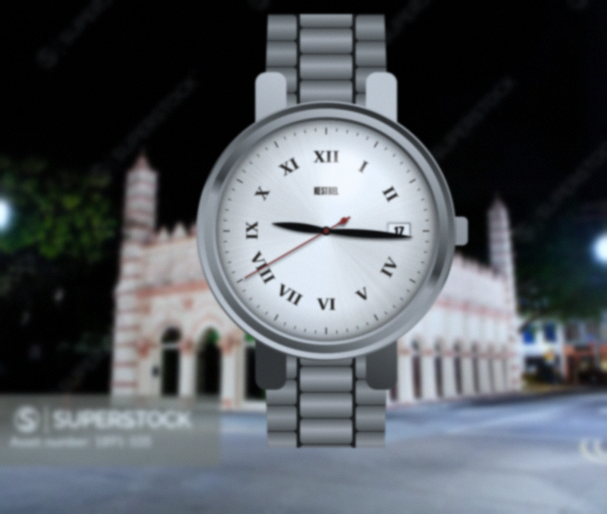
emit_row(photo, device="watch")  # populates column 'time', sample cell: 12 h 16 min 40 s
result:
9 h 15 min 40 s
